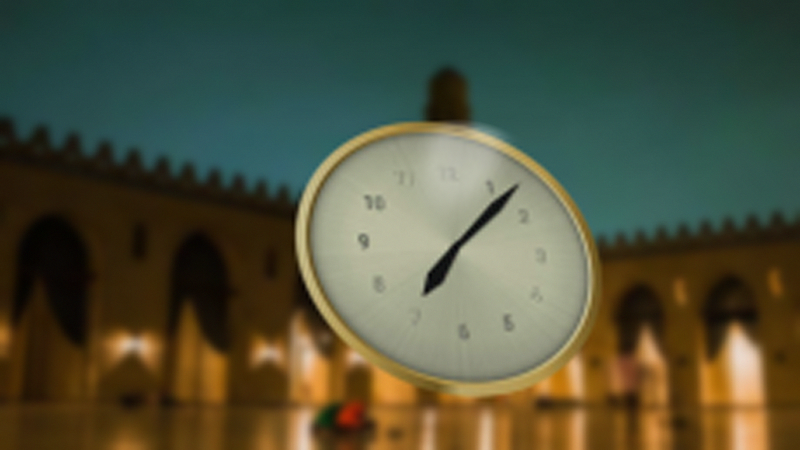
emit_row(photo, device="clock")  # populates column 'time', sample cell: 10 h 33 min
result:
7 h 07 min
